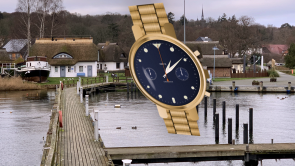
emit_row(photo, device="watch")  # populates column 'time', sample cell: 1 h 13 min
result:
1 h 09 min
